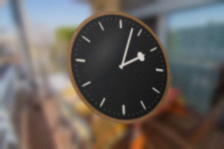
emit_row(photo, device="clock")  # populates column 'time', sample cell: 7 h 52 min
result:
2 h 03 min
